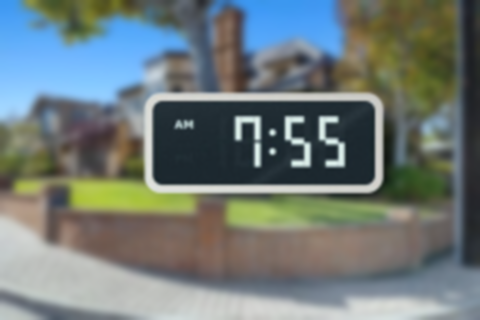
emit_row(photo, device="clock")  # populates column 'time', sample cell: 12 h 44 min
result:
7 h 55 min
